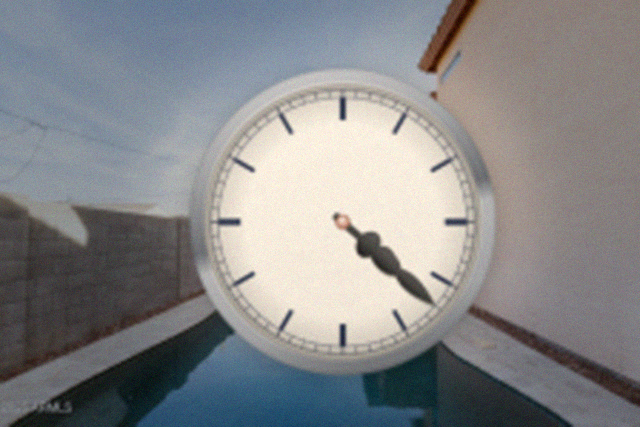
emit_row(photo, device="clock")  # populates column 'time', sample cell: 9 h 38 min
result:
4 h 22 min
